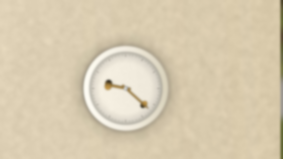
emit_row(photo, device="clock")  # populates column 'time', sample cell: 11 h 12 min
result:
9 h 22 min
